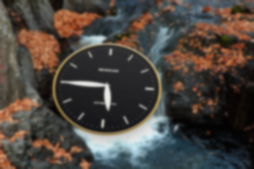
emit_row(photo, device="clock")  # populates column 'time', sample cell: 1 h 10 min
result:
5 h 45 min
